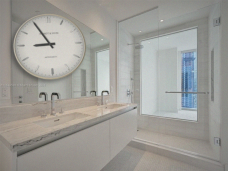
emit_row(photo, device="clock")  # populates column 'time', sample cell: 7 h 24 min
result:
8 h 55 min
